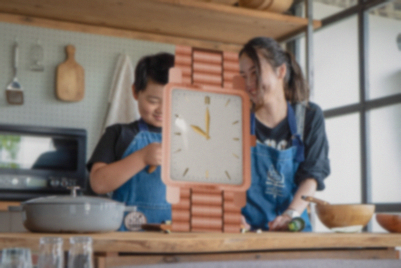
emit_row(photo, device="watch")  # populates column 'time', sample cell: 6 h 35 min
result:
10 h 00 min
